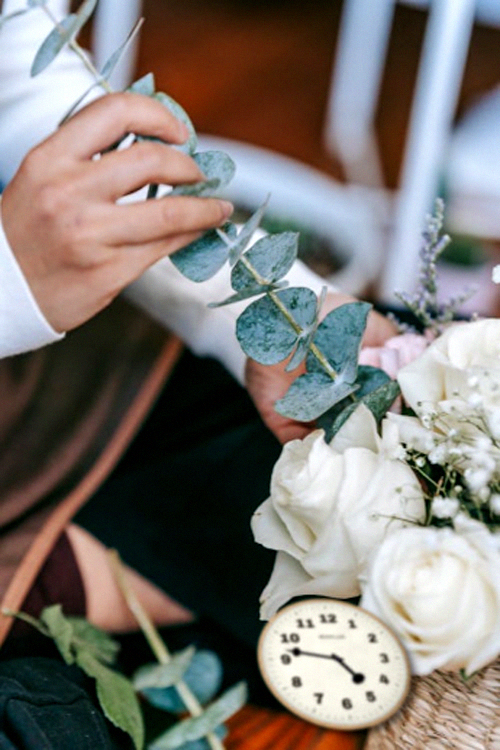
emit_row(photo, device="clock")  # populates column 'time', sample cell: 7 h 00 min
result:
4 h 47 min
